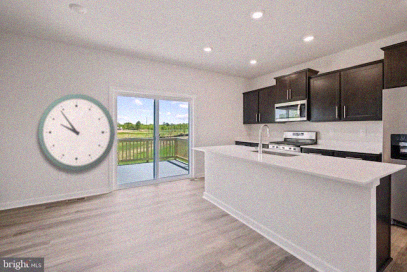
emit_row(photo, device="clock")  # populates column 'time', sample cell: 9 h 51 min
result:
9 h 54 min
